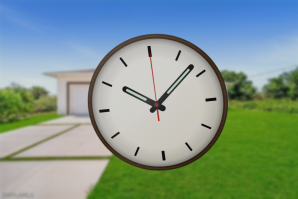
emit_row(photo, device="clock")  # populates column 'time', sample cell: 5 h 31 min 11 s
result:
10 h 08 min 00 s
